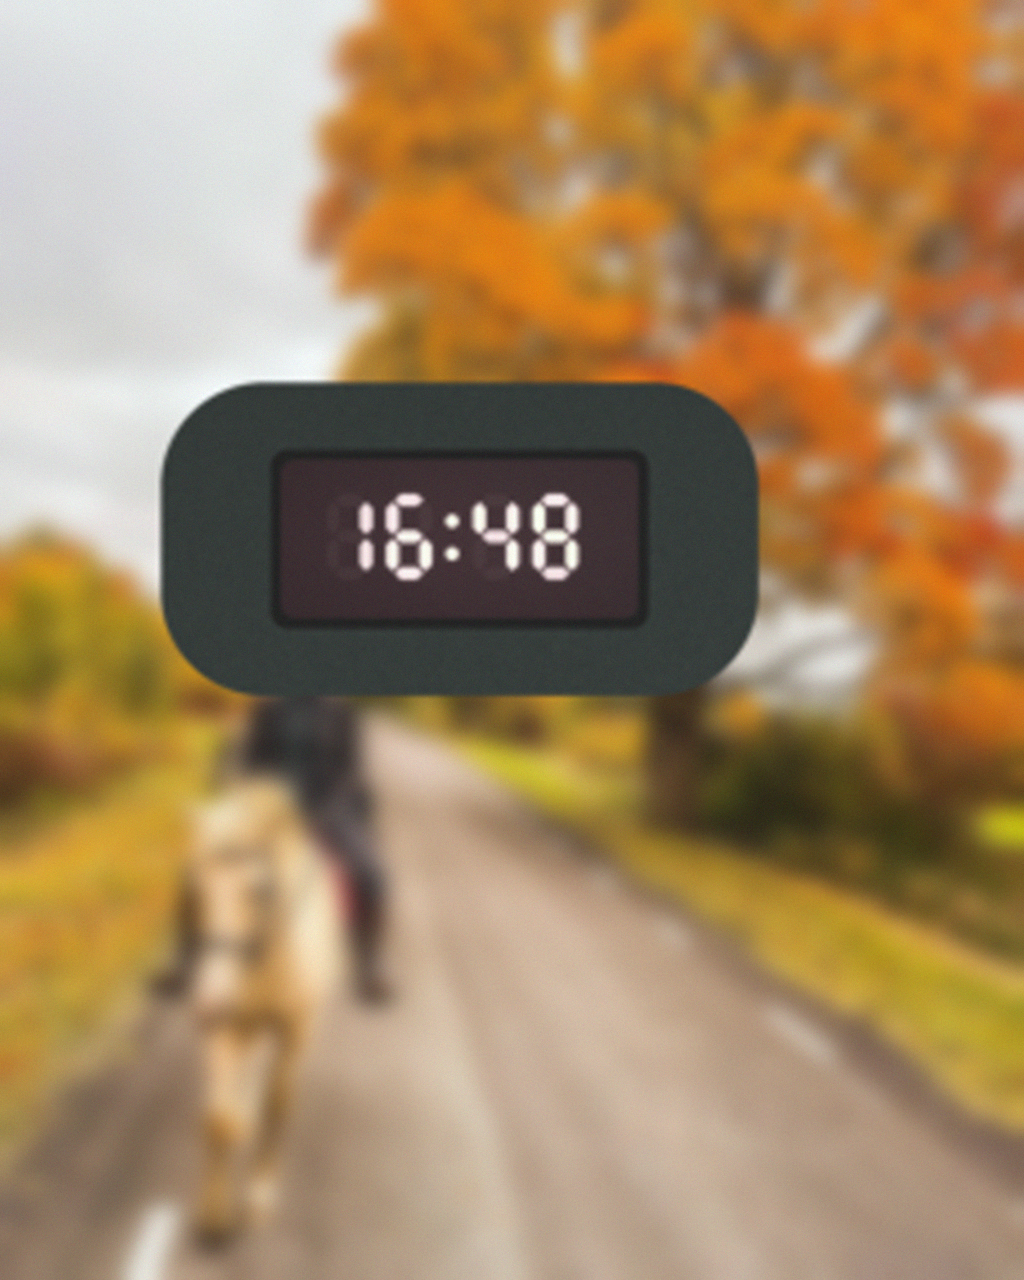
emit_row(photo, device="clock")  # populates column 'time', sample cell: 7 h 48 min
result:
16 h 48 min
